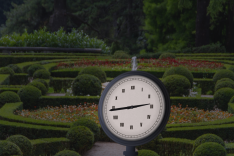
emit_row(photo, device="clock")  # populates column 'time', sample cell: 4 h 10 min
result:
2 h 44 min
